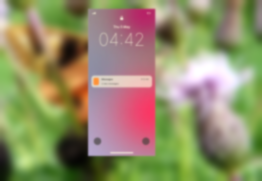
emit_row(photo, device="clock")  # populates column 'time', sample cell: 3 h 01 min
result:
4 h 42 min
